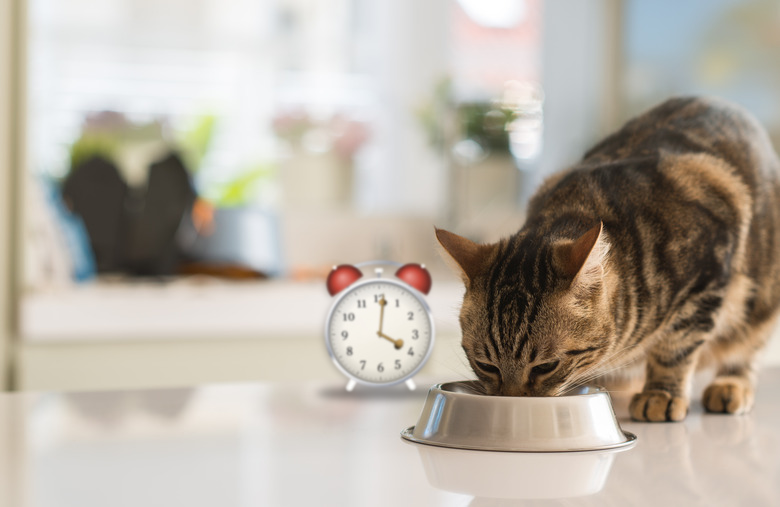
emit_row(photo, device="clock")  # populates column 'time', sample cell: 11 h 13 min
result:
4 h 01 min
